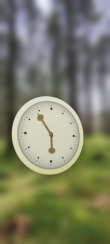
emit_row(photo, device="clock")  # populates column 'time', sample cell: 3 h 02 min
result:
5 h 54 min
